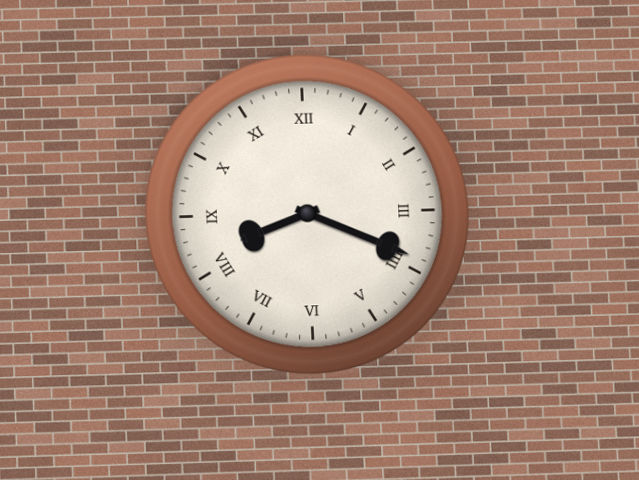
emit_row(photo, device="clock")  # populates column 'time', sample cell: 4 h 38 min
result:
8 h 19 min
